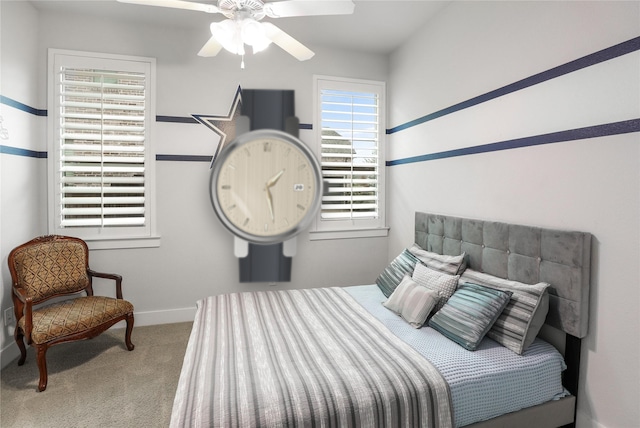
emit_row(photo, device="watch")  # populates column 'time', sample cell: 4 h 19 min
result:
1 h 28 min
